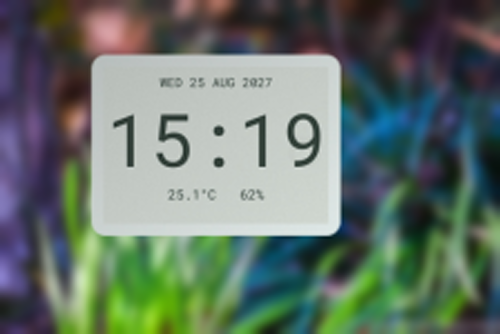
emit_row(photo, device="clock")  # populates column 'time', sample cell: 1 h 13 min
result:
15 h 19 min
